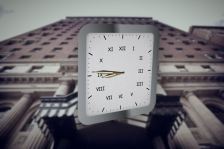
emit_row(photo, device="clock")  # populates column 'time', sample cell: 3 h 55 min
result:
8 h 46 min
